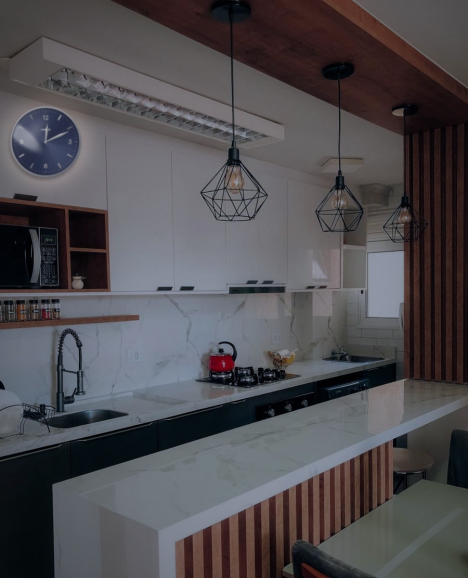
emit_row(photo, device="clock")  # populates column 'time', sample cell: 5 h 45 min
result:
12 h 11 min
